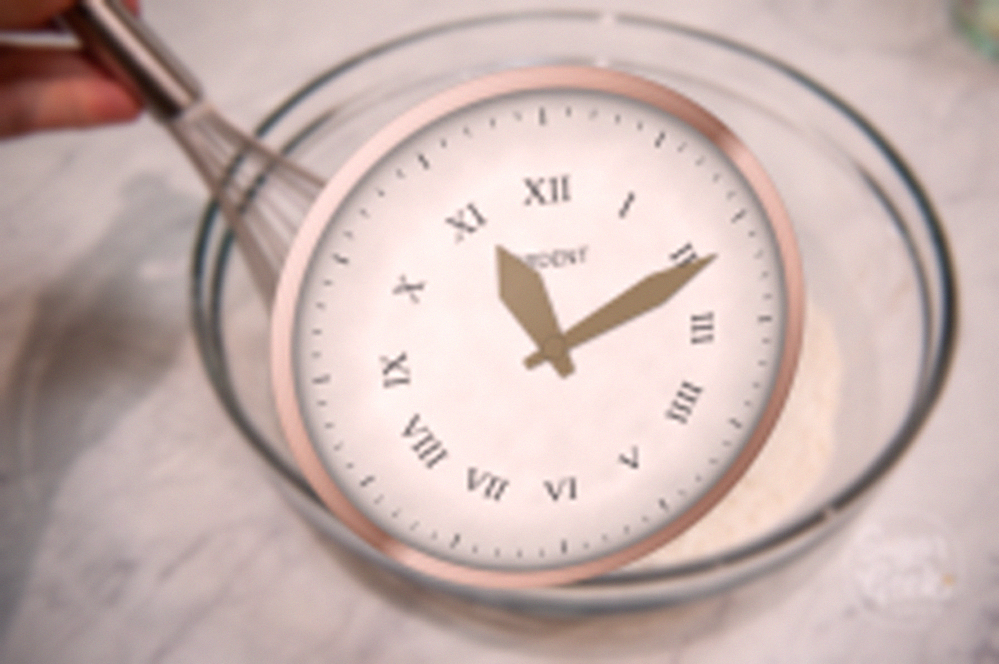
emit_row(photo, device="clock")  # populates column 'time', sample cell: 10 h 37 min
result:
11 h 11 min
